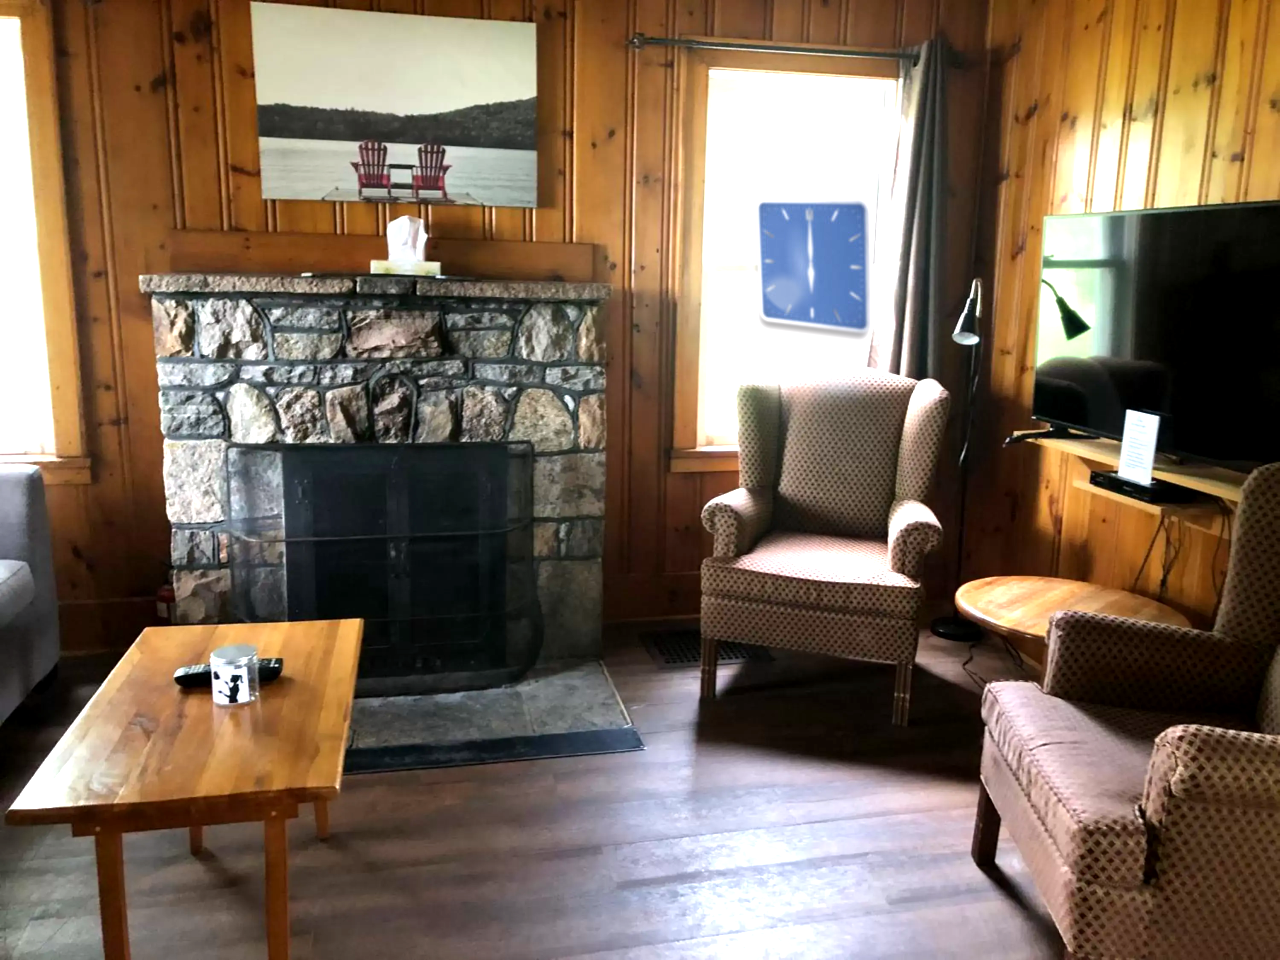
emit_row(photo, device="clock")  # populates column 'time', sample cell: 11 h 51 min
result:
6 h 00 min
